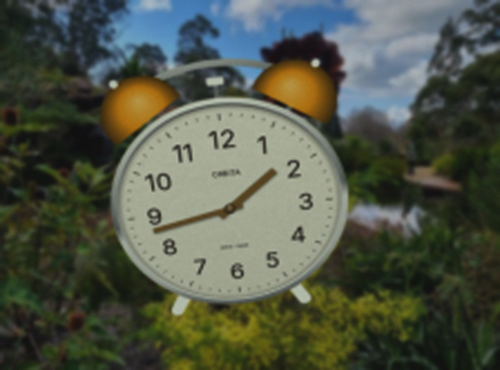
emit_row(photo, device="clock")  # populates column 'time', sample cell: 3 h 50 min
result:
1 h 43 min
